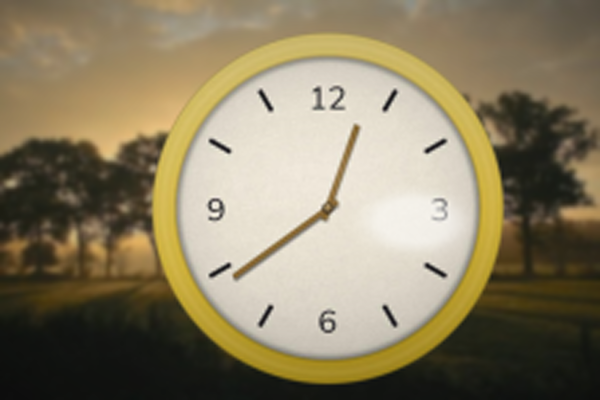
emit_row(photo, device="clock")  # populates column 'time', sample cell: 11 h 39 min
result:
12 h 39 min
